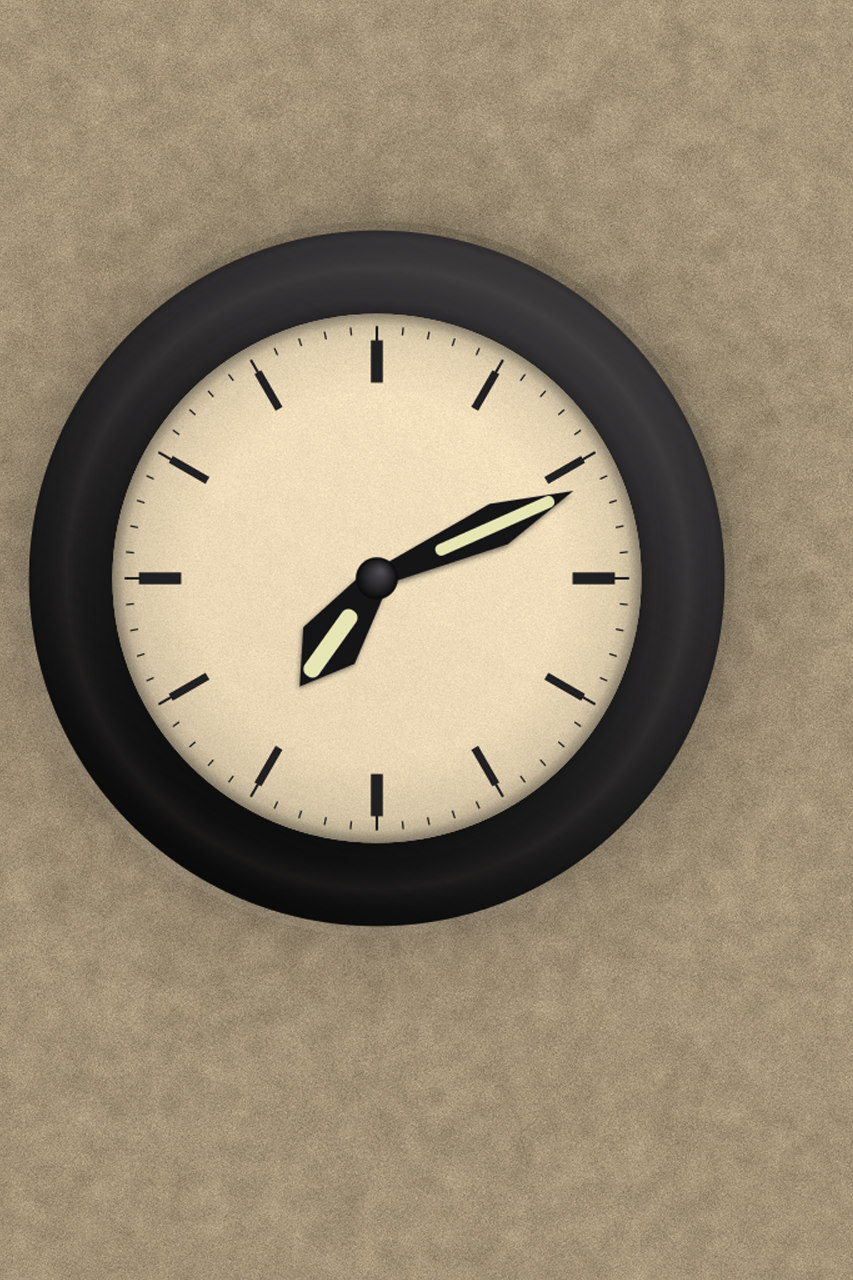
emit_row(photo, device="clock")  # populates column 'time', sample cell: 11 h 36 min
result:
7 h 11 min
